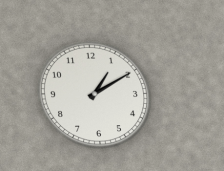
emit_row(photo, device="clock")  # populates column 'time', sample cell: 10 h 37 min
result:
1 h 10 min
